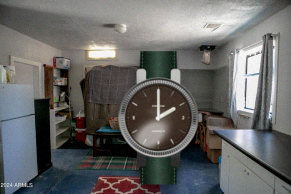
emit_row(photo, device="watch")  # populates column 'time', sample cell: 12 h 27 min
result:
2 h 00 min
